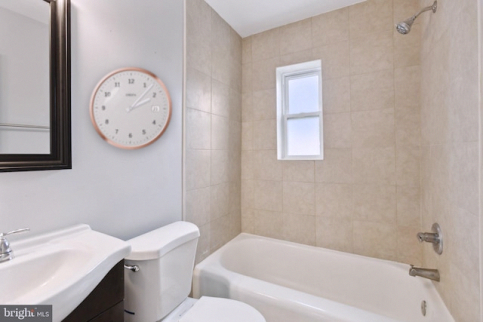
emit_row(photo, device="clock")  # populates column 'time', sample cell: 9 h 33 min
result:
2 h 07 min
